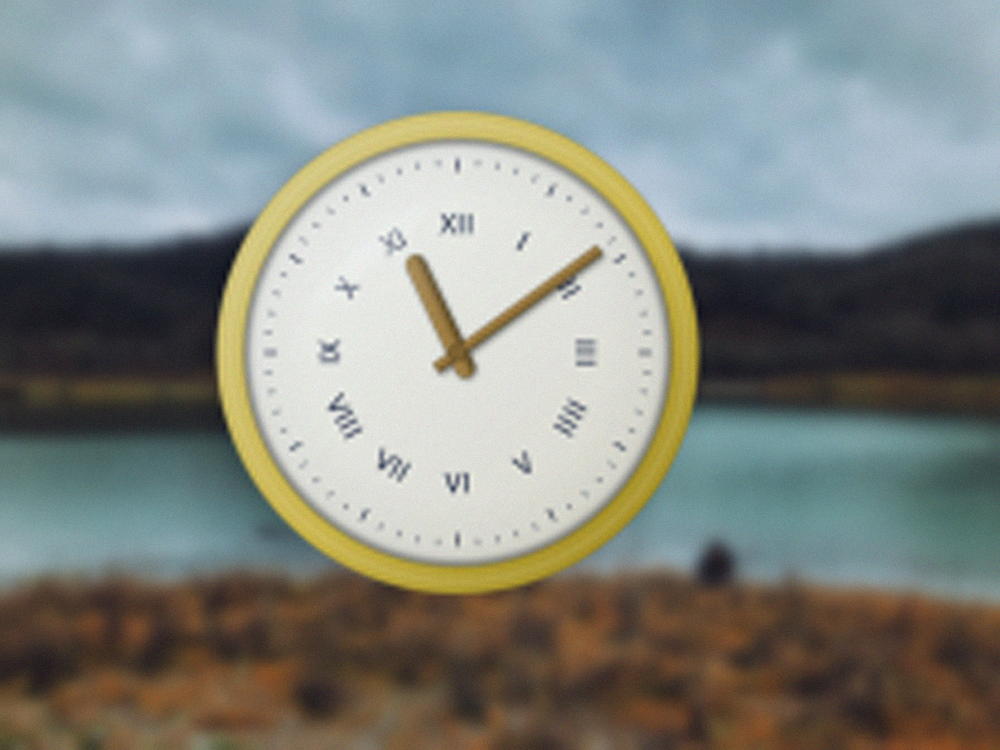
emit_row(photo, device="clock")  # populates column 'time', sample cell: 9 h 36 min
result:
11 h 09 min
